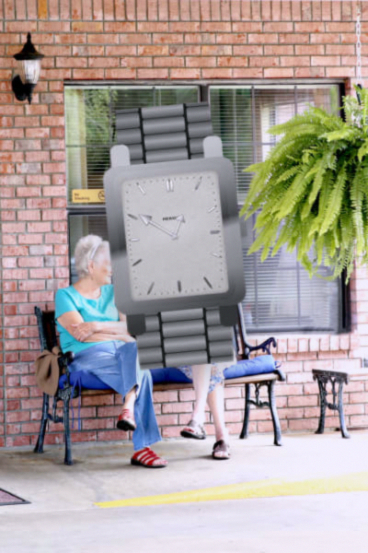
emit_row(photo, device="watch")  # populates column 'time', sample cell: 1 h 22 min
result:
12 h 51 min
